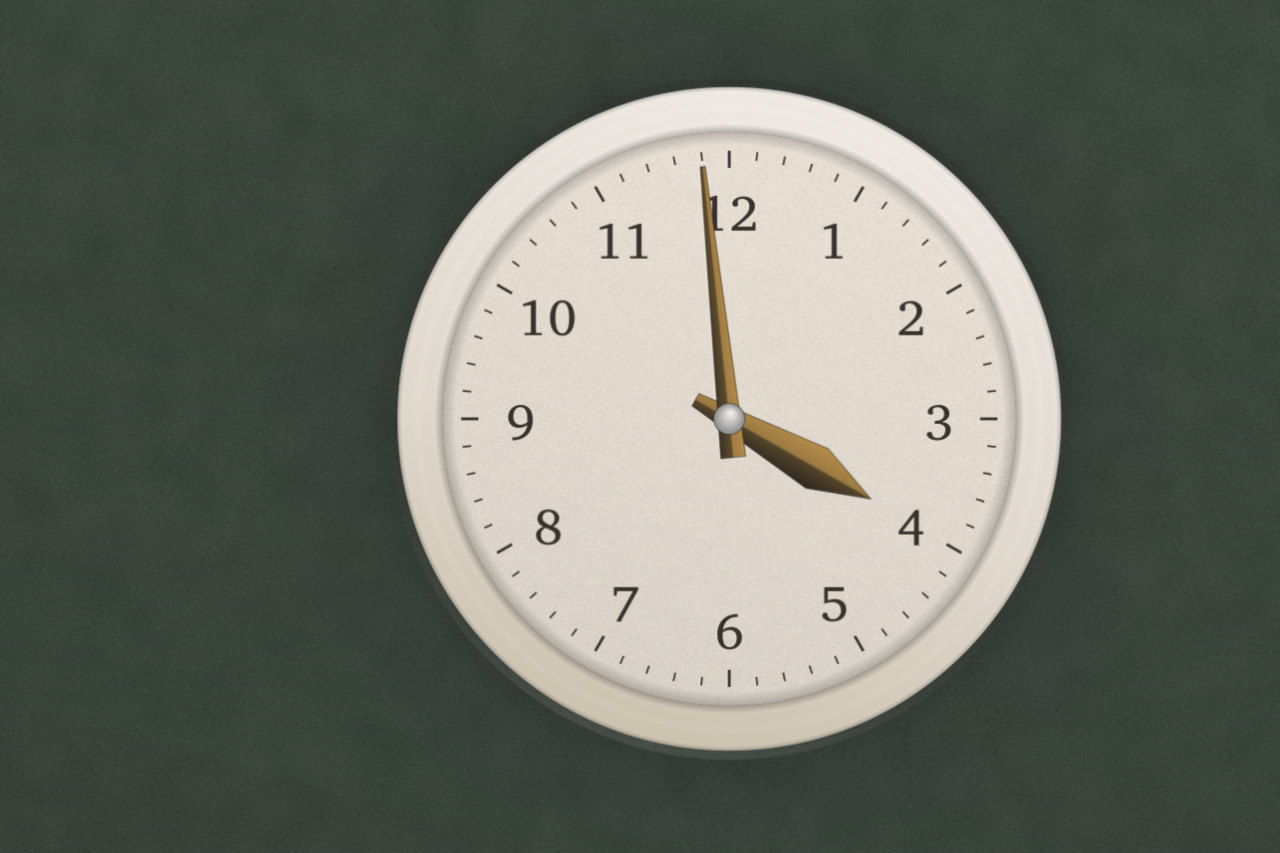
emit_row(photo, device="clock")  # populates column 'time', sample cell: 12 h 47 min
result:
3 h 59 min
